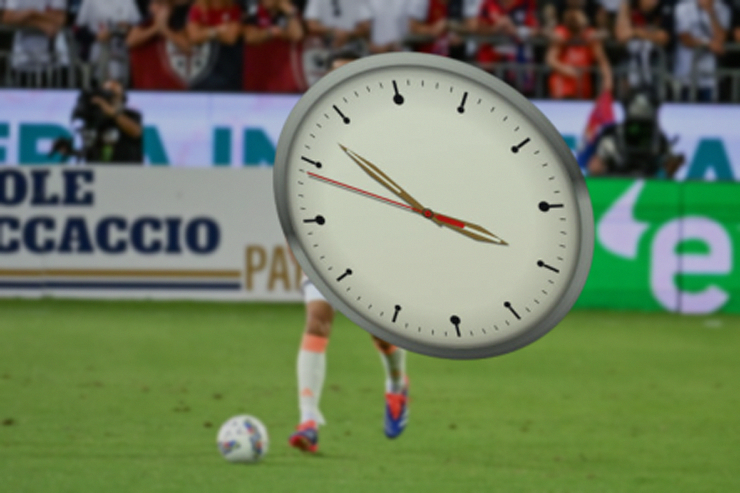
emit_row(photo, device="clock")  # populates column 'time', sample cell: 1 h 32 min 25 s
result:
3 h 52 min 49 s
